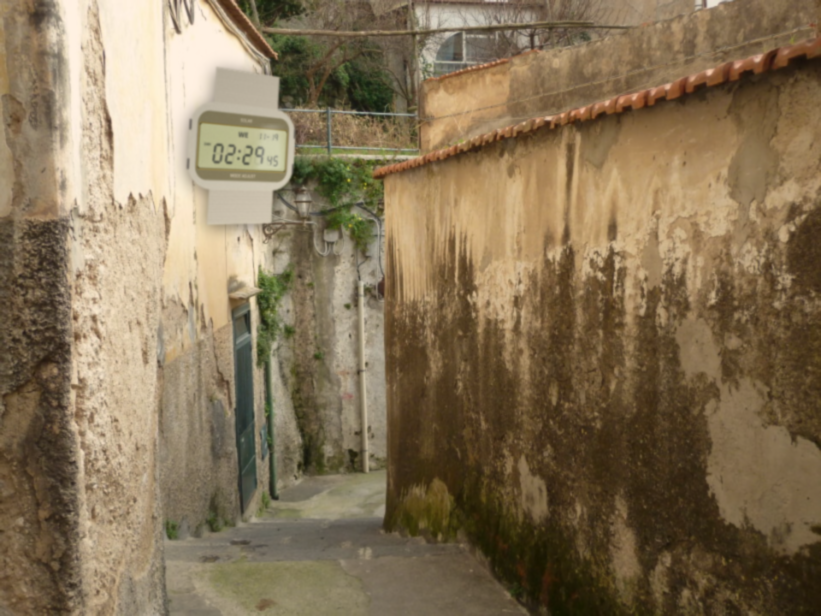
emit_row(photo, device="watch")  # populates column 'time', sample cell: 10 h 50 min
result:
2 h 29 min
